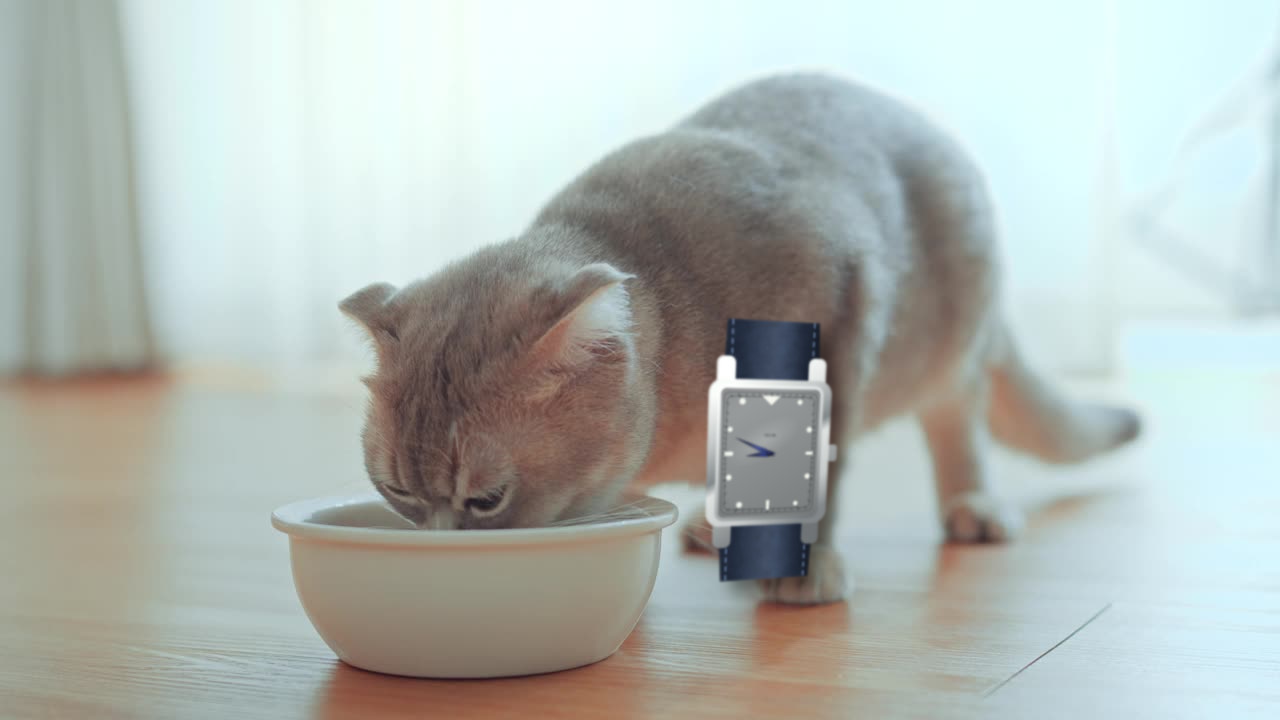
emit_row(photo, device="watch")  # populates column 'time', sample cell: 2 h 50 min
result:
8 h 49 min
